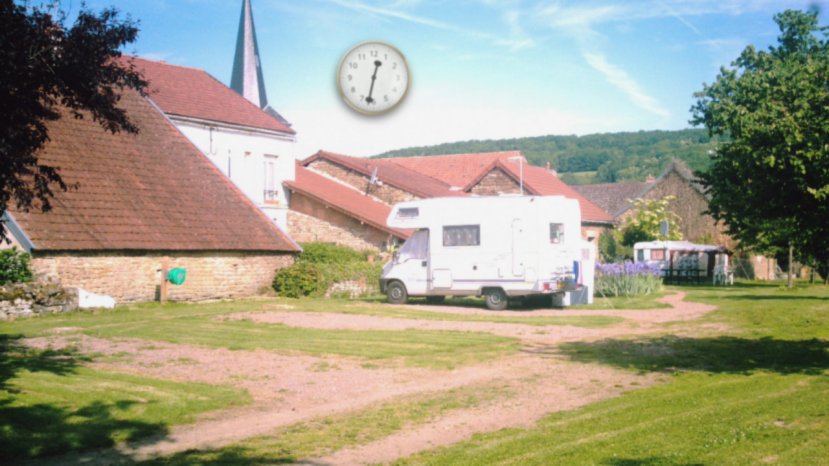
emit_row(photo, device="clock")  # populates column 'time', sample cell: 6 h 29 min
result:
12 h 32 min
